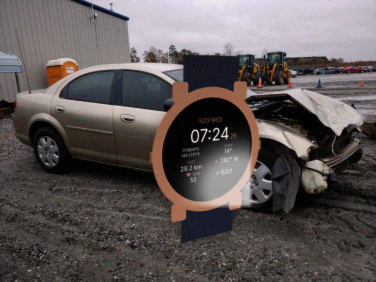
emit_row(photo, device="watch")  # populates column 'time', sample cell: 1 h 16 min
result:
7 h 24 min
